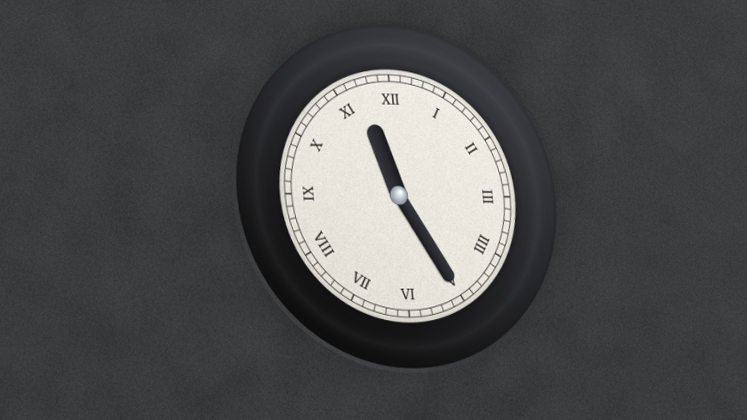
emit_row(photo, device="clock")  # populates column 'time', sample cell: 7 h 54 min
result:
11 h 25 min
